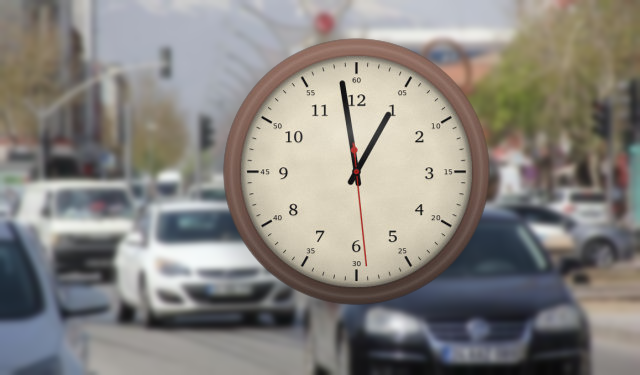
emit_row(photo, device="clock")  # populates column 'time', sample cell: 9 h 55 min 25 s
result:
12 h 58 min 29 s
